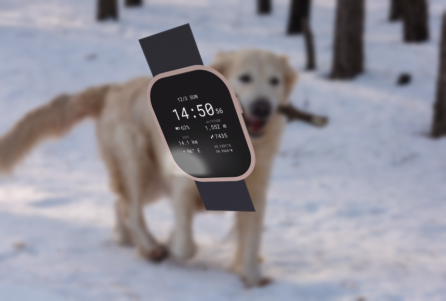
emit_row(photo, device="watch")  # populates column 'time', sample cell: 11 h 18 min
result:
14 h 50 min
